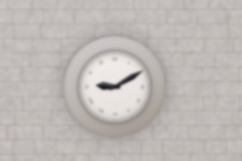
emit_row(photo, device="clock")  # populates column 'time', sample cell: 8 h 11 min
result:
9 h 10 min
